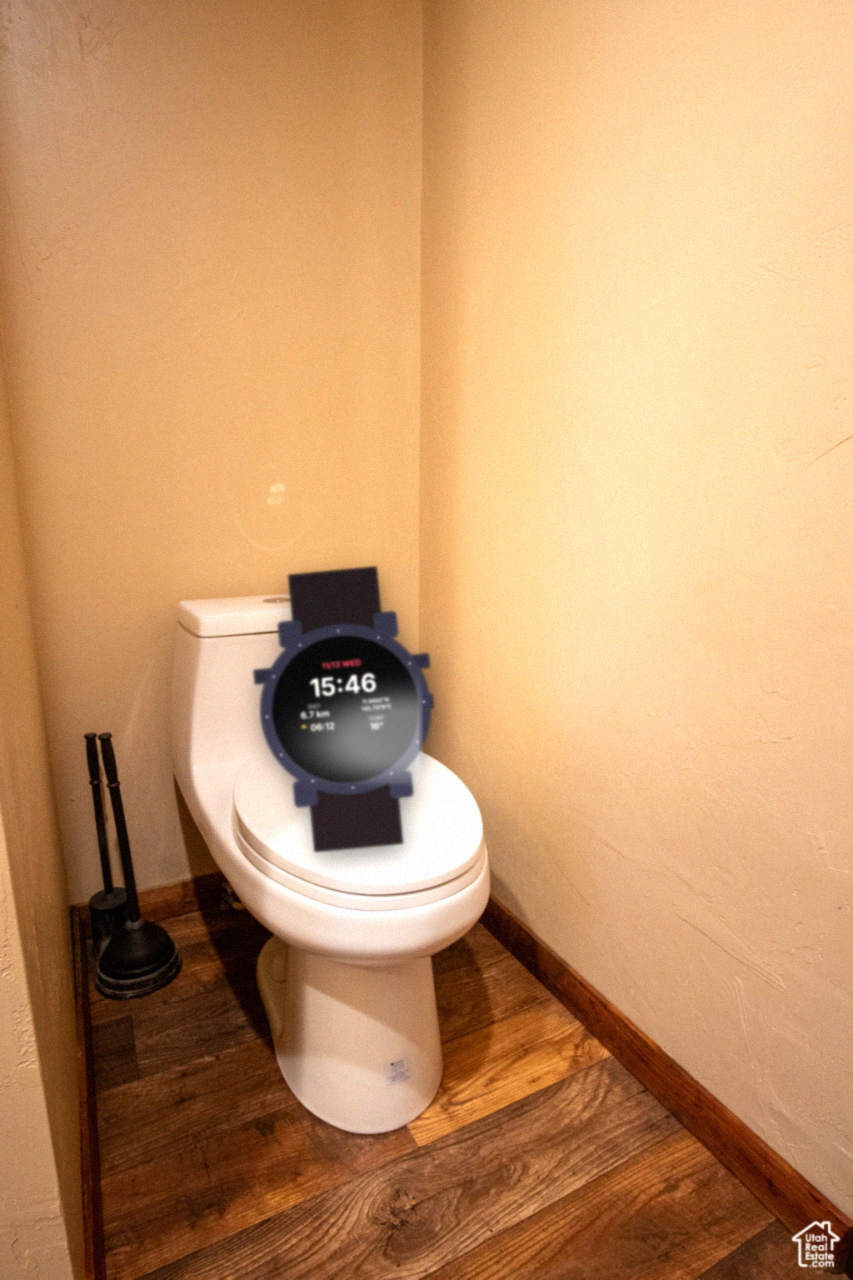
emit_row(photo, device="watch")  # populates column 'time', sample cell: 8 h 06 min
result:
15 h 46 min
